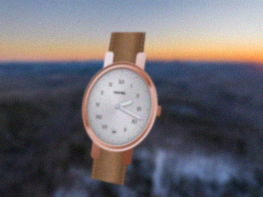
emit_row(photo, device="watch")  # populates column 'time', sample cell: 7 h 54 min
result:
2 h 18 min
